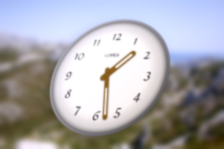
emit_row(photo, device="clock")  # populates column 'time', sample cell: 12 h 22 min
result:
1 h 28 min
